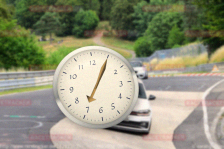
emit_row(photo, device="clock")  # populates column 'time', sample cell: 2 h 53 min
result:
7 h 05 min
